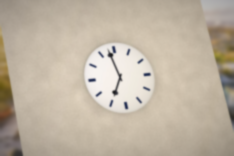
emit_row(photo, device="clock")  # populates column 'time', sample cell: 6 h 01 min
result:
6 h 58 min
